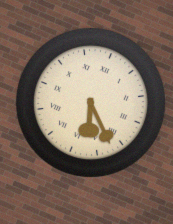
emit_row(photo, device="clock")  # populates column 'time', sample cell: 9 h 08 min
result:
5 h 22 min
